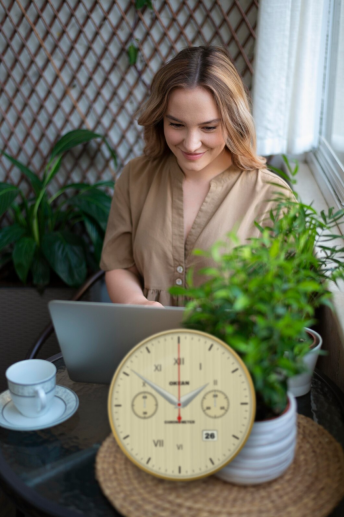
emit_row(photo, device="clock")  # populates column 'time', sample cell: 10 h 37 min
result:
1 h 51 min
